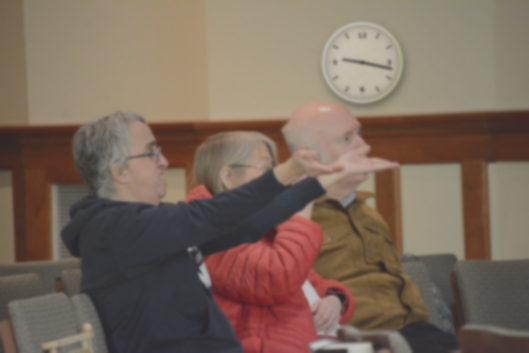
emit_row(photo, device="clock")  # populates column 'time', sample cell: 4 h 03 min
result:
9 h 17 min
